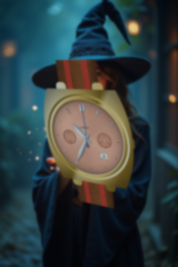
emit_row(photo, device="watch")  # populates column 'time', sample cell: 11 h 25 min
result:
10 h 35 min
